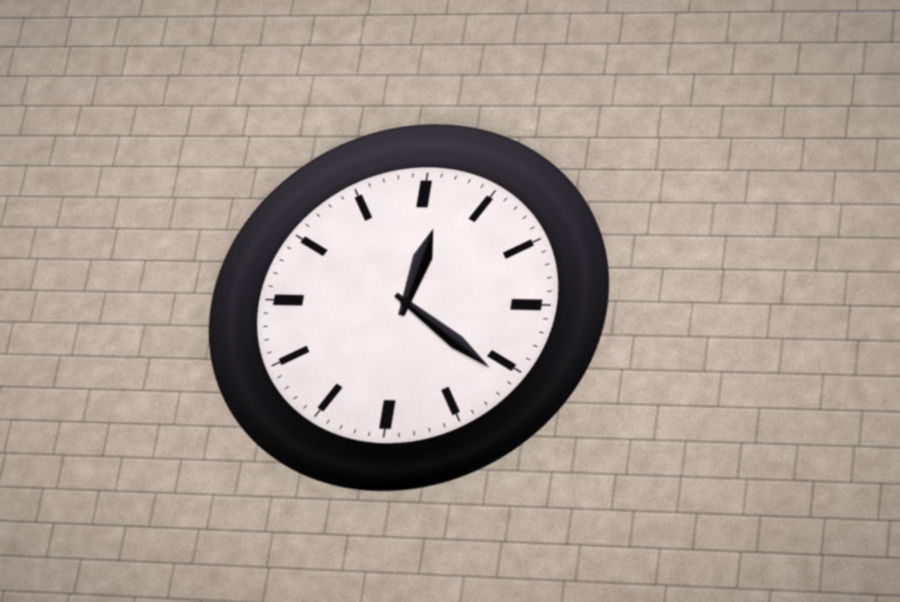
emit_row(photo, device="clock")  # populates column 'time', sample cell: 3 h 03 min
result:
12 h 21 min
